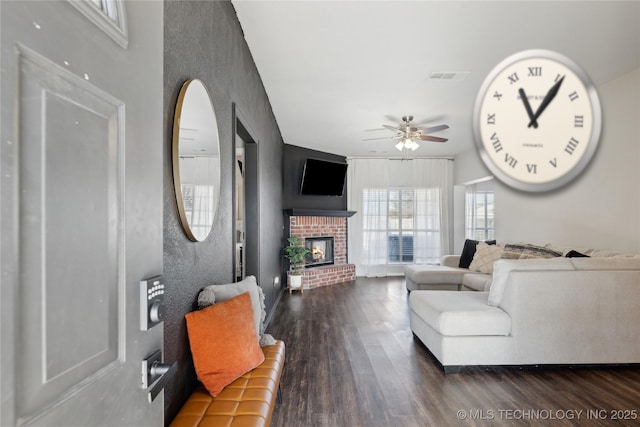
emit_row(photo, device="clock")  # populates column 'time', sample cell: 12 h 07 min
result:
11 h 06 min
